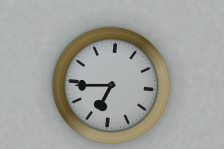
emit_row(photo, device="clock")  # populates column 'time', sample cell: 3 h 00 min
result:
6 h 44 min
